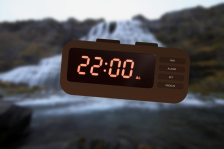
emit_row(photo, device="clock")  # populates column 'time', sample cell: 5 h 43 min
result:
22 h 00 min
